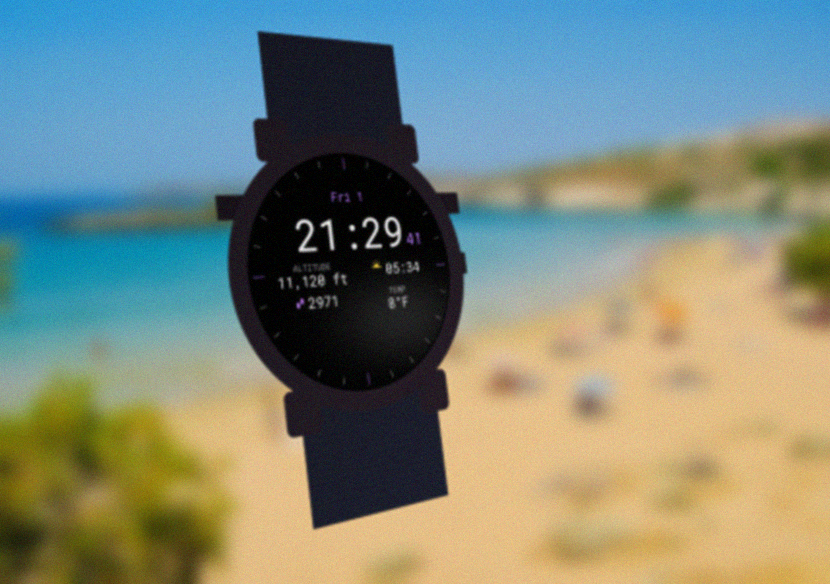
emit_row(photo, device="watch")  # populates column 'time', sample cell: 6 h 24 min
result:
21 h 29 min
